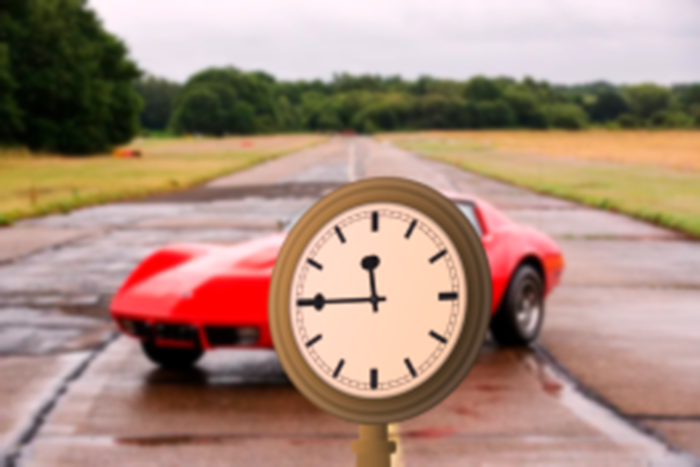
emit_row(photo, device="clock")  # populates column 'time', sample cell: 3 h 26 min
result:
11 h 45 min
